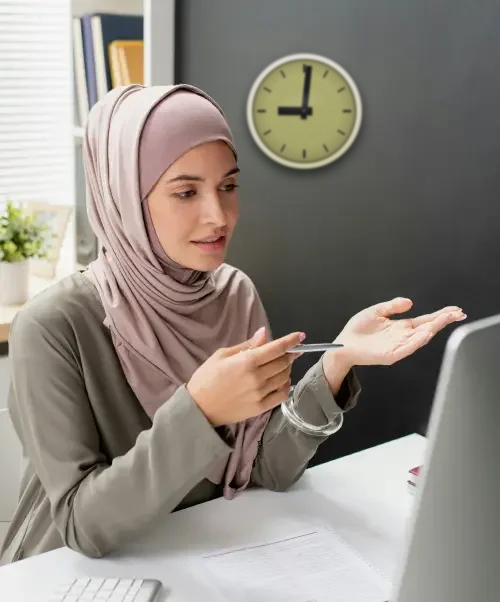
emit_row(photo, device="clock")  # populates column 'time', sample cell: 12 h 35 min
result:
9 h 01 min
